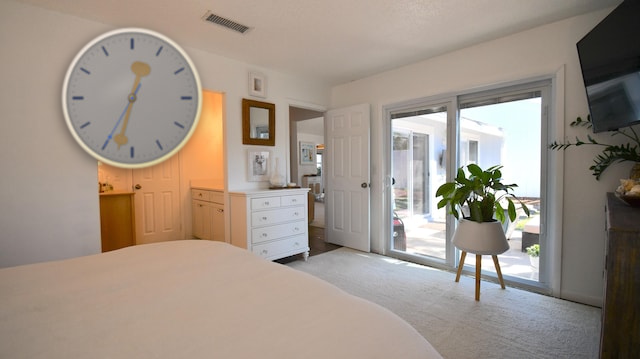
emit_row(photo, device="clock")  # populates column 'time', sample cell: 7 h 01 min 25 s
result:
12 h 32 min 35 s
